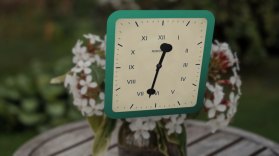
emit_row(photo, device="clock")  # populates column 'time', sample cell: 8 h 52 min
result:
12 h 32 min
